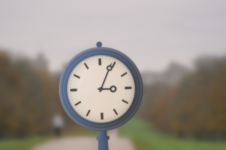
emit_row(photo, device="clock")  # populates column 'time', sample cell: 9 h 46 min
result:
3 h 04 min
